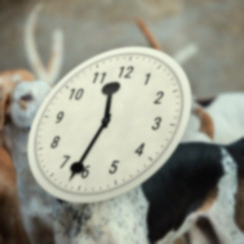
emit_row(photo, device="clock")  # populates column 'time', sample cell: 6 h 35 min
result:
11 h 32 min
